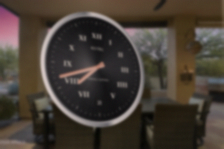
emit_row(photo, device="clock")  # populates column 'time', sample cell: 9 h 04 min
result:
7 h 42 min
